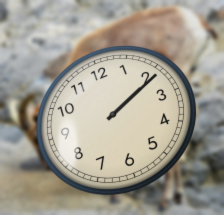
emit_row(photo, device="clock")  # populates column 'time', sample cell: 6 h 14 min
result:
2 h 11 min
